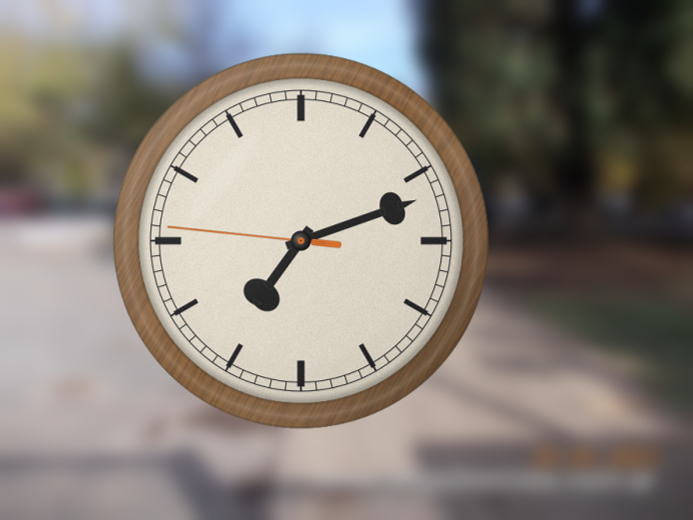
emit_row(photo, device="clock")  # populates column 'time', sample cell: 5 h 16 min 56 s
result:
7 h 11 min 46 s
